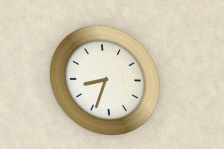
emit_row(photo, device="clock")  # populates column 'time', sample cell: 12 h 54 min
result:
8 h 34 min
